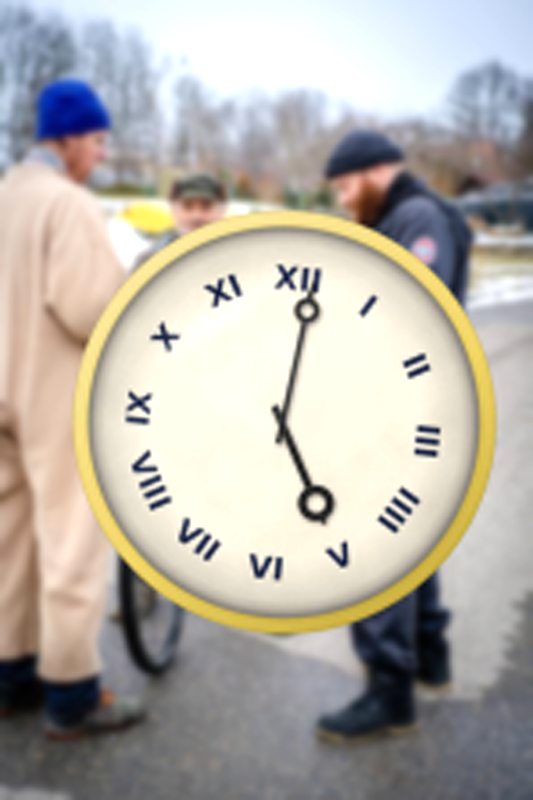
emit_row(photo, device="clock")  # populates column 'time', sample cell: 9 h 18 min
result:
5 h 01 min
